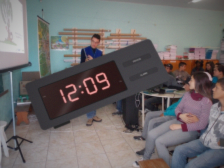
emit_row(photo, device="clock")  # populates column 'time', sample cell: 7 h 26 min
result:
12 h 09 min
